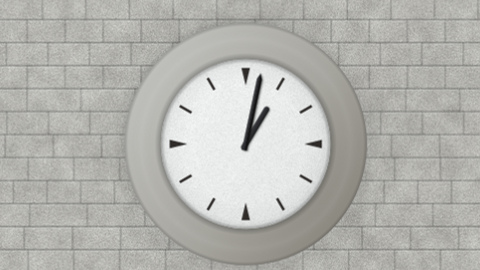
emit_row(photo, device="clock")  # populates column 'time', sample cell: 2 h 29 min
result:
1 h 02 min
